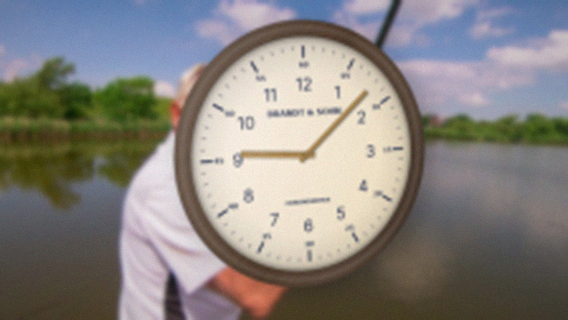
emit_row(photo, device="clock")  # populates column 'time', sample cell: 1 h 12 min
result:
9 h 08 min
